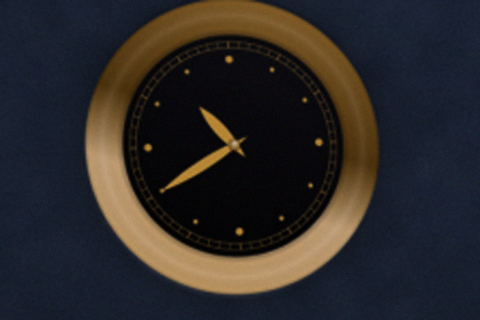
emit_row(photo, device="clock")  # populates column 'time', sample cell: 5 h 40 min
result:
10 h 40 min
